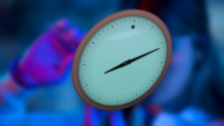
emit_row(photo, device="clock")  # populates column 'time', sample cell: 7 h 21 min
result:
8 h 11 min
